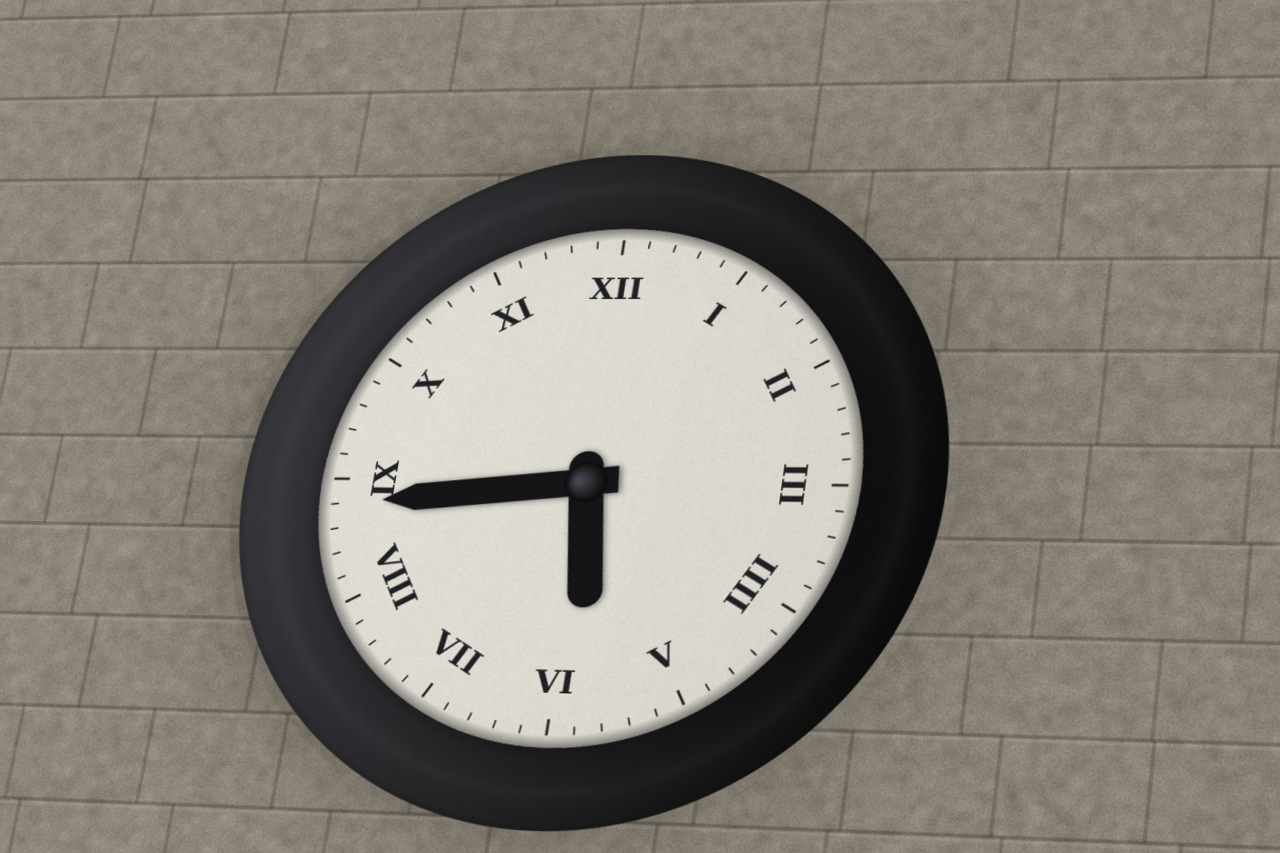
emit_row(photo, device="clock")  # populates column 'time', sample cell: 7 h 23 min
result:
5 h 44 min
